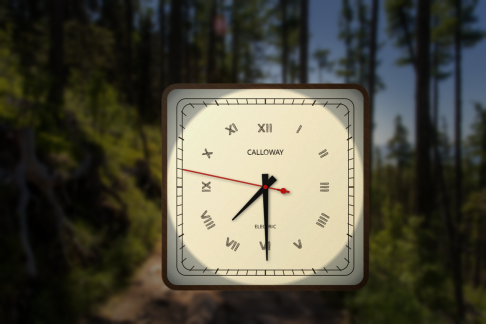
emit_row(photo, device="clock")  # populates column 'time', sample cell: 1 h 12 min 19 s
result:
7 h 29 min 47 s
